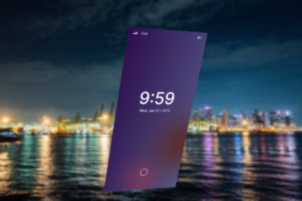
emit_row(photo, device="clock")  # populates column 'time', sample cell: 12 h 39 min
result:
9 h 59 min
